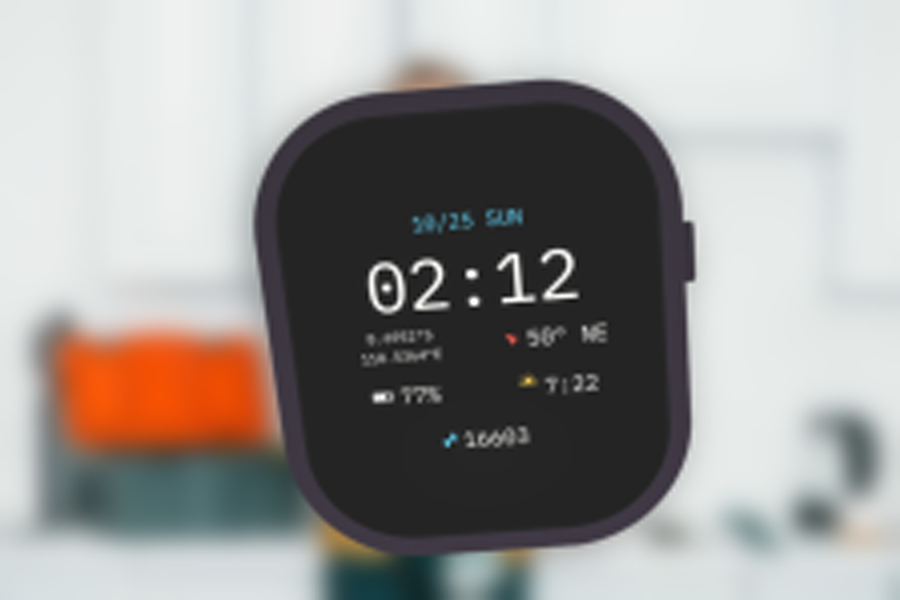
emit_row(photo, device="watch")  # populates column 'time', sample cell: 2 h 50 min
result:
2 h 12 min
